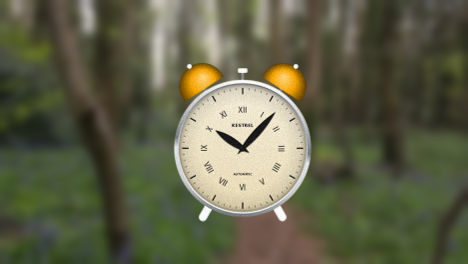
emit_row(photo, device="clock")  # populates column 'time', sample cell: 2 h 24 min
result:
10 h 07 min
